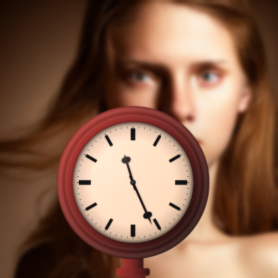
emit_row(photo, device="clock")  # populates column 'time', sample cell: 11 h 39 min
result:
11 h 26 min
